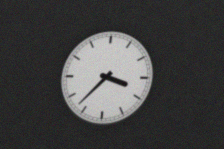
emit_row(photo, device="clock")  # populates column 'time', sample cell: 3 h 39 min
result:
3 h 37 min
